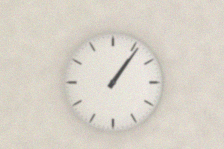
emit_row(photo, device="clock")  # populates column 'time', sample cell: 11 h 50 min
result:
1 h 06 min
